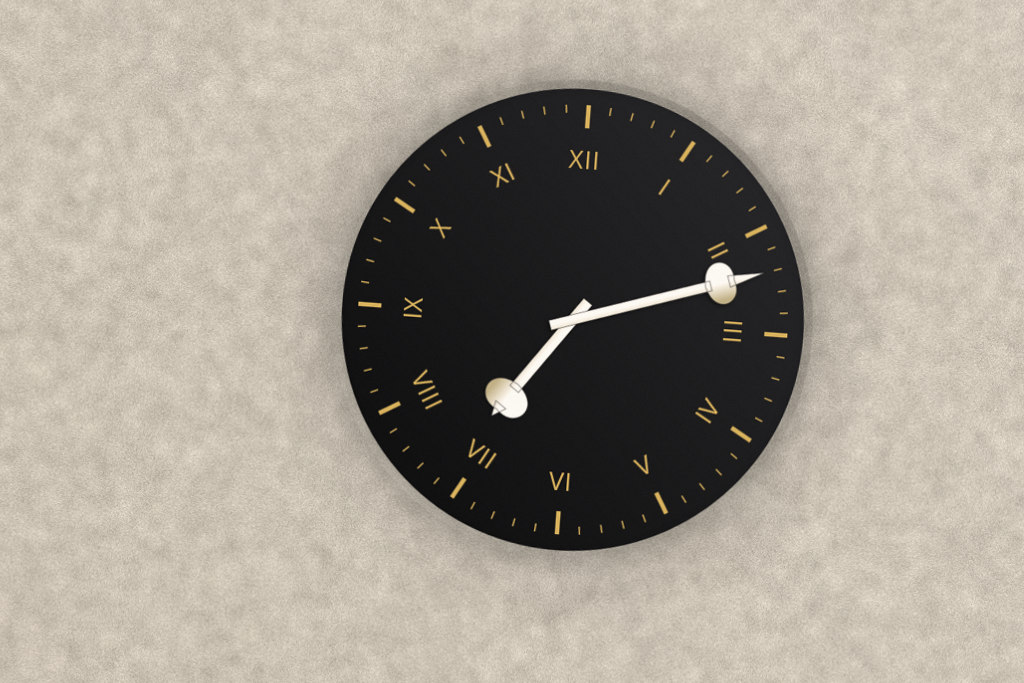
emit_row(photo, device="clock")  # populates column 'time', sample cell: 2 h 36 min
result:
7 h 12 min
